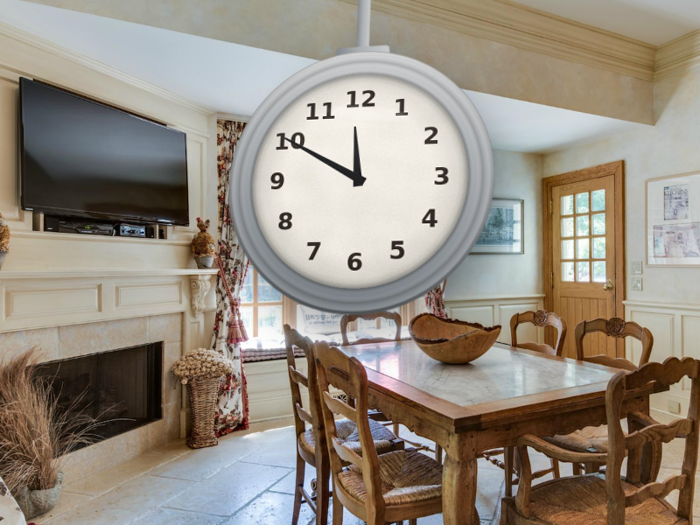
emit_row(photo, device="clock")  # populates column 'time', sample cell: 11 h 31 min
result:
11 h 50 min
